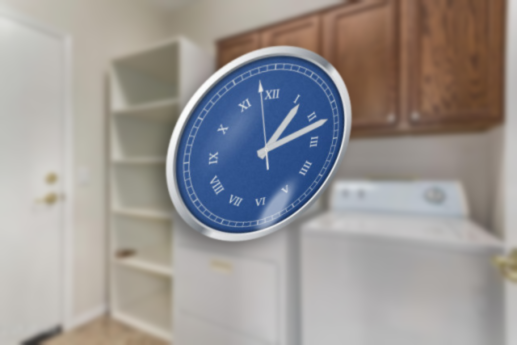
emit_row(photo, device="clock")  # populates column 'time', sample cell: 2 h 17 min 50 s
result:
1 h 11 min 58 s
